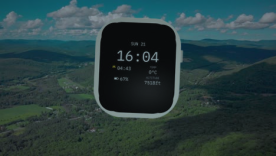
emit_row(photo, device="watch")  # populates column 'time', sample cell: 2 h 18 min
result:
16 h 04 min
